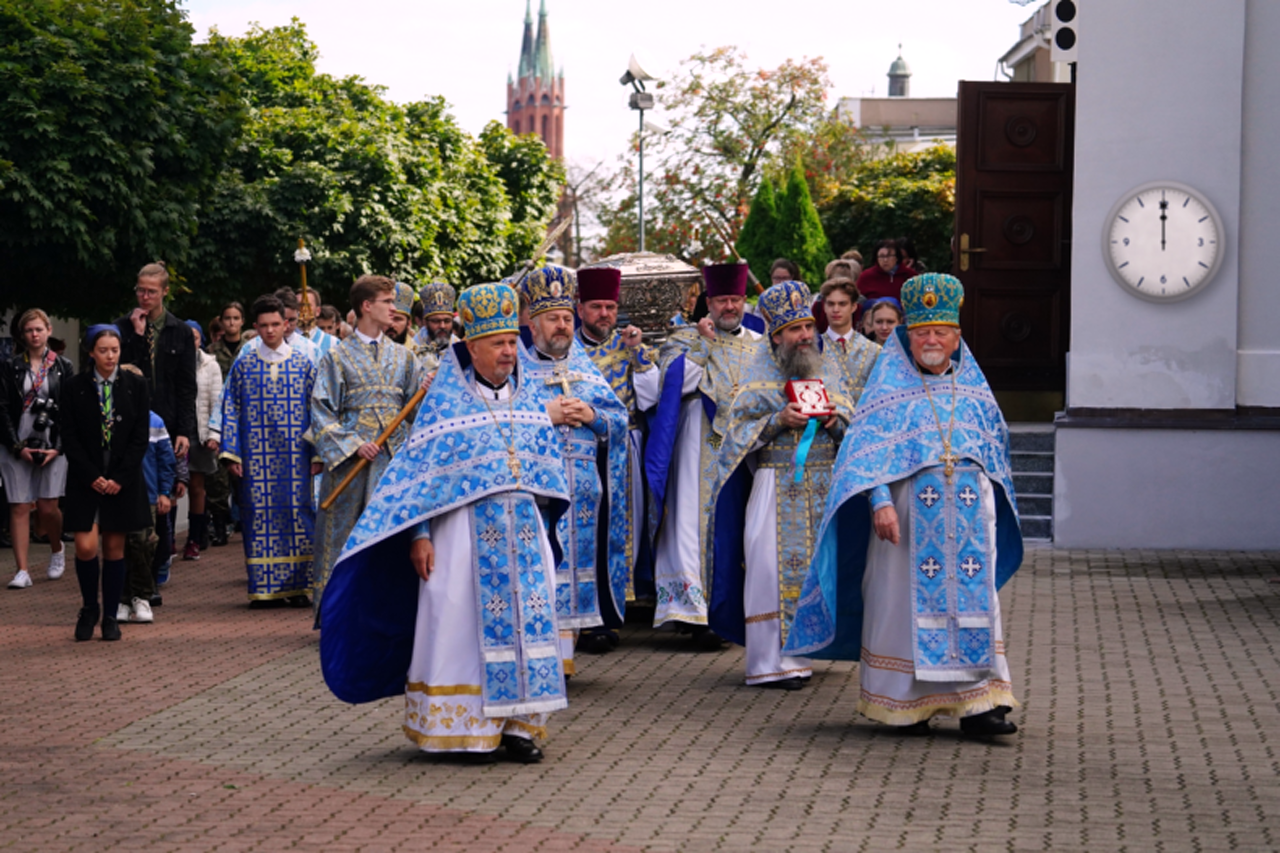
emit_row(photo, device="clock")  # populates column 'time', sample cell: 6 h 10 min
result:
12 h 00 min
